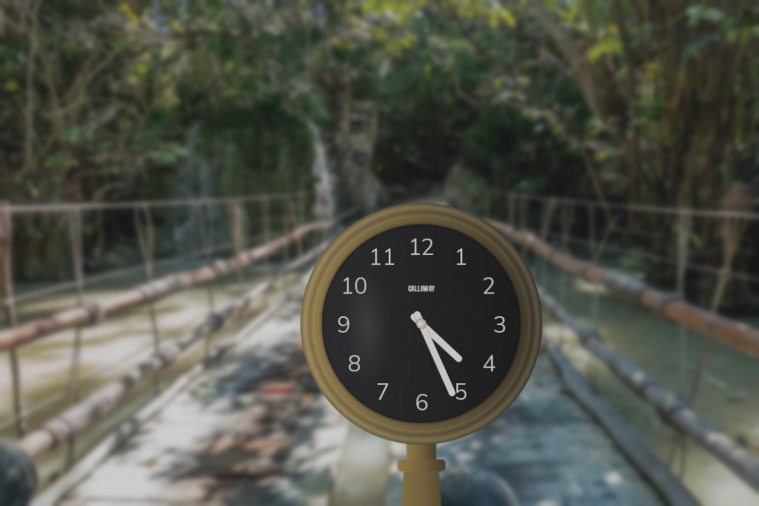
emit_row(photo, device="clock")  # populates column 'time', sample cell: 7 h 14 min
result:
4 h 26 min
